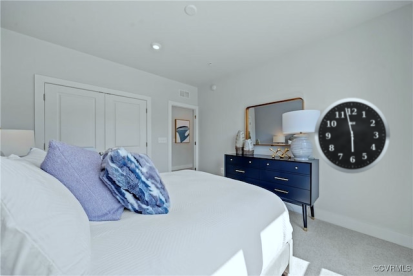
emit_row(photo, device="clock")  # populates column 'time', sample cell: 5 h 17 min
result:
5 h 58 min
